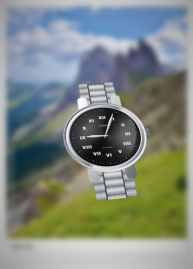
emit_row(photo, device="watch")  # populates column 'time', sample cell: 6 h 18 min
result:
9 h 04 min
